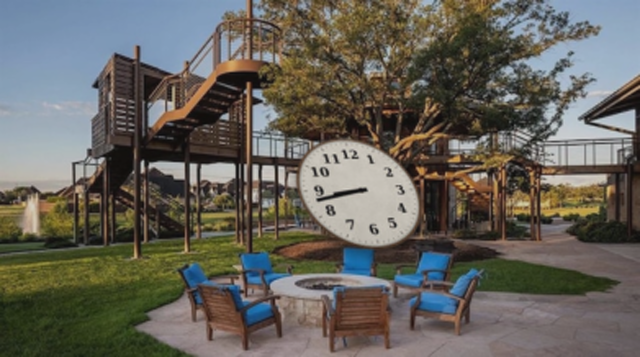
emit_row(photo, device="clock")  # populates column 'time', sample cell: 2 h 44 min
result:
8 h 43 min
